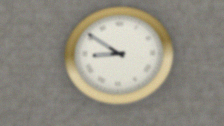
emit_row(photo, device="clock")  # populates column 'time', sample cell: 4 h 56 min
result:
8 h 51 min
